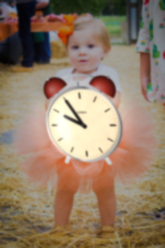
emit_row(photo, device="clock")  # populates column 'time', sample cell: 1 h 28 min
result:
9 h 55 min
